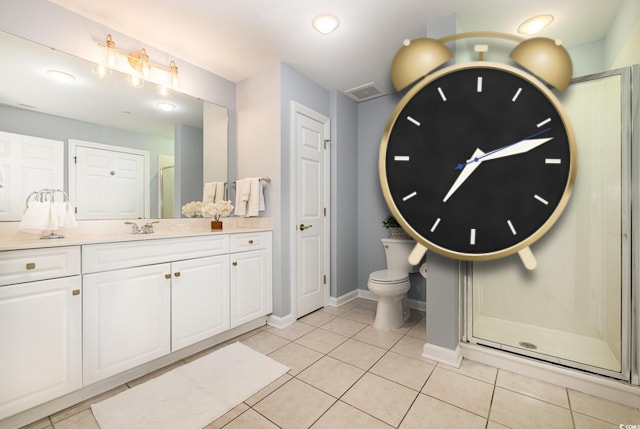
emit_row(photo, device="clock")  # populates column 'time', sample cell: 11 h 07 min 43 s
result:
7 h 12 min 11 s
